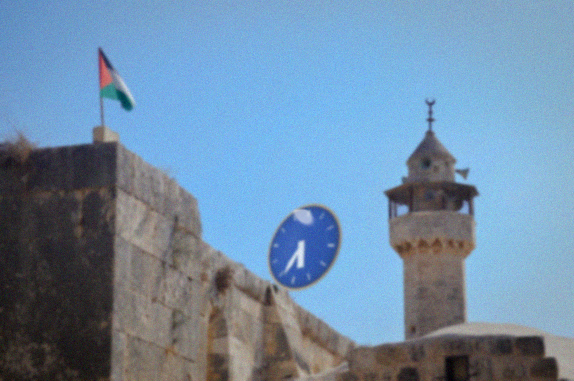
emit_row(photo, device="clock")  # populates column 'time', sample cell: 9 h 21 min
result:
5 h 34 min
